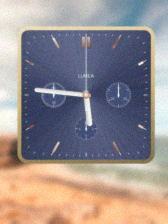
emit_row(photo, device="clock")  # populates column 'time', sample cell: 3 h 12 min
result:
5 h 46 min
